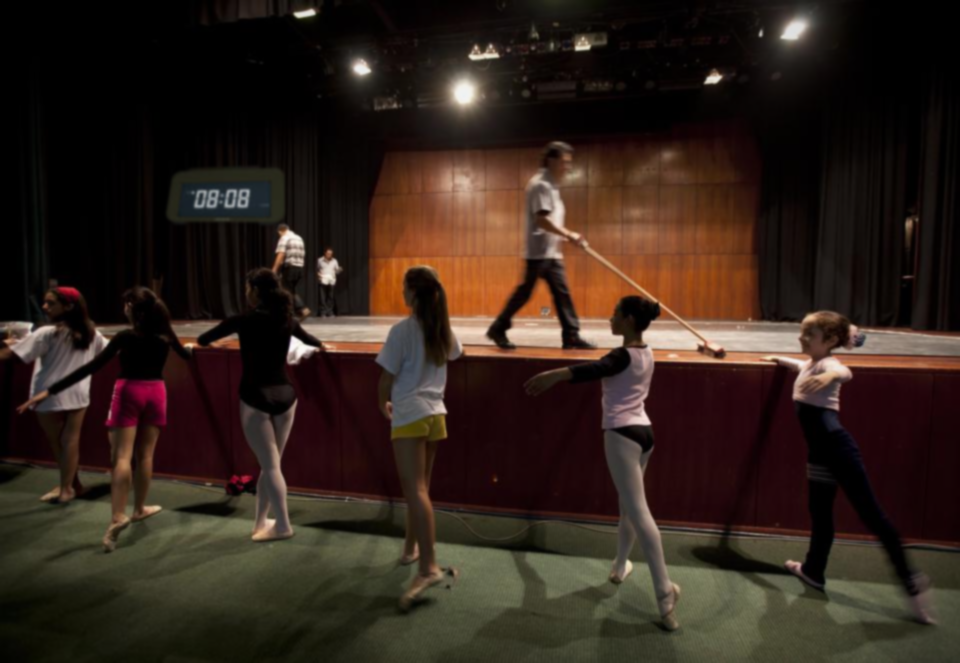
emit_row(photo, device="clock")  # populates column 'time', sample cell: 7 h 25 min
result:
8 h 08 min
